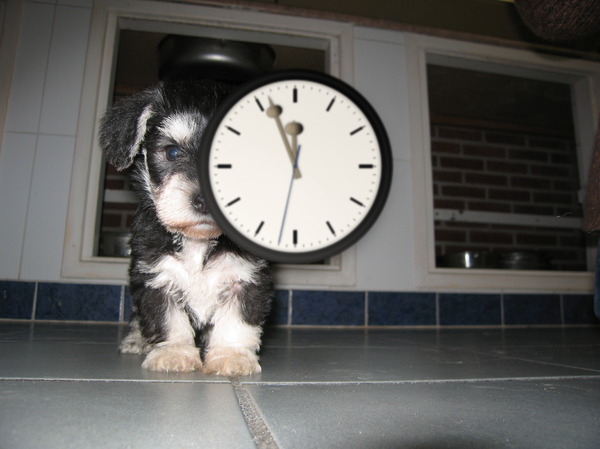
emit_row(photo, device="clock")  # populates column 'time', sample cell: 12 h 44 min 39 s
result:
11 h 56 min 32 s
